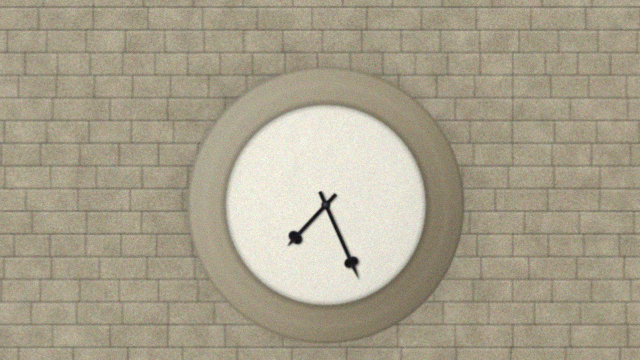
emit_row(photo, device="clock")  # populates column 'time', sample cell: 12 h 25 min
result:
7 h 26 min
